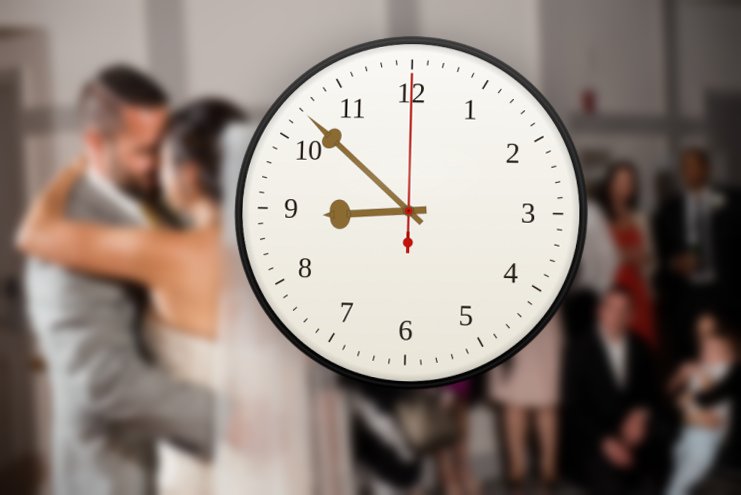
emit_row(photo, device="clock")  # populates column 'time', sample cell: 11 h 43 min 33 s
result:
8 h 52 min 00 s
